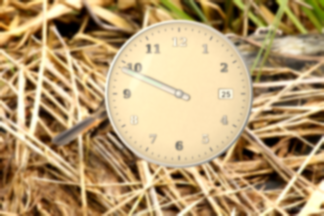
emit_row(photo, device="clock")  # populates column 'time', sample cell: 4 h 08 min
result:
9 h 49 min
